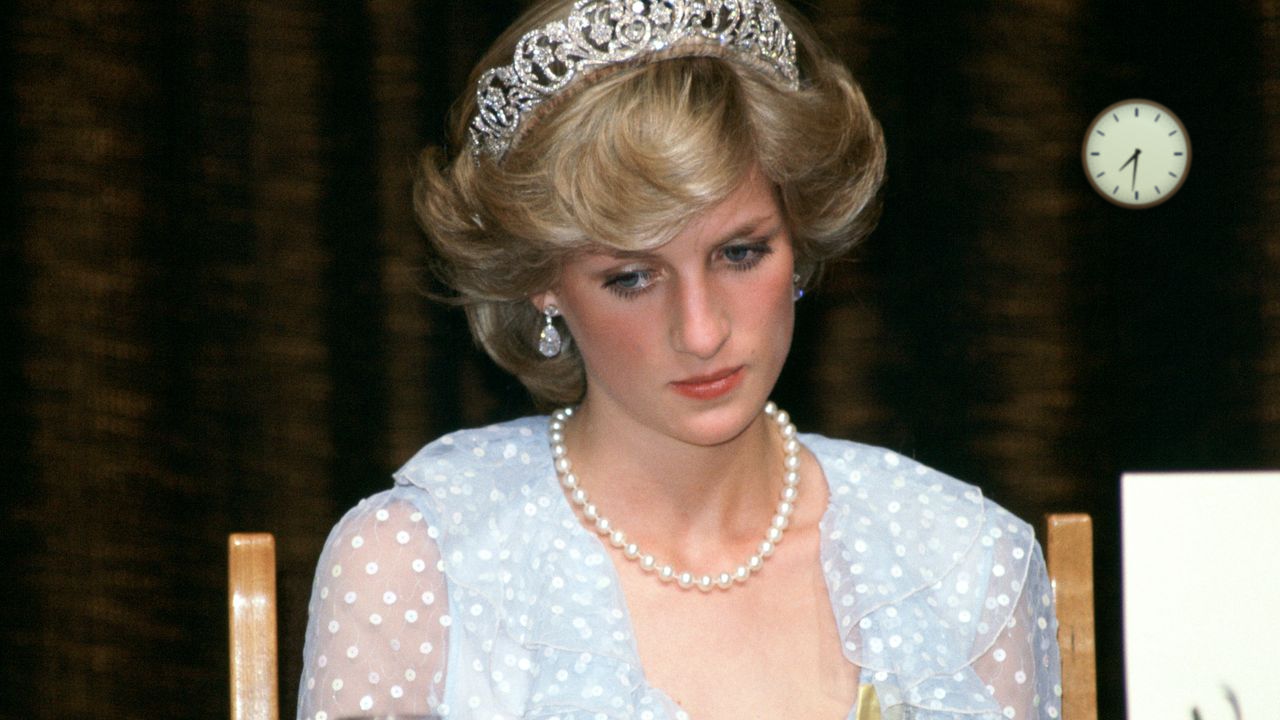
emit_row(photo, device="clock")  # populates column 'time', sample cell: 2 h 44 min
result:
7 h 31 min
